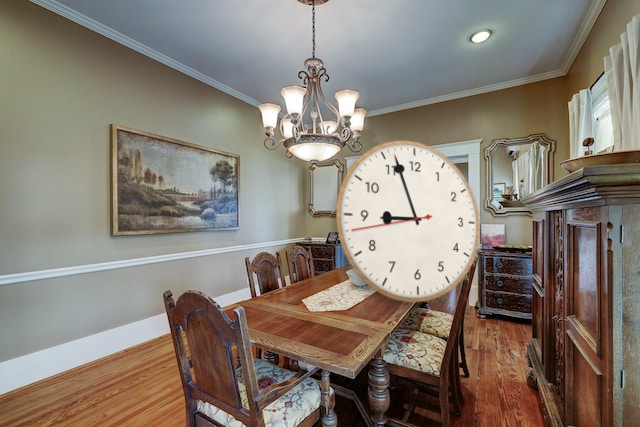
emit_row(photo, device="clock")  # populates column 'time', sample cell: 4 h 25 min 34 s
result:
8 h 56 min 43 s
